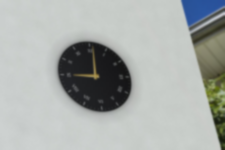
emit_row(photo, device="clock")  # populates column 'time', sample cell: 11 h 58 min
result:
9 h 01 min
